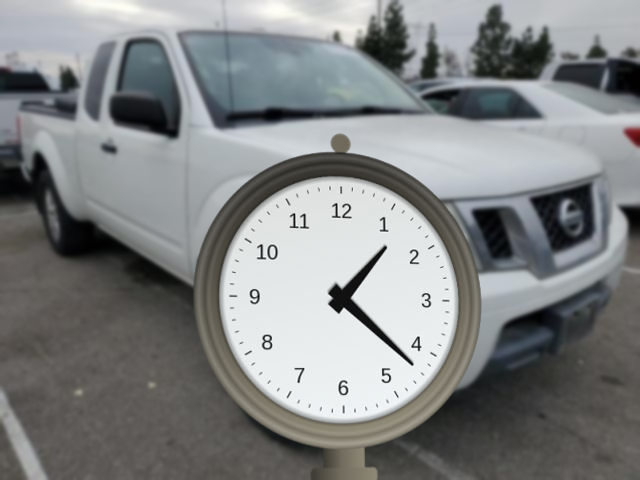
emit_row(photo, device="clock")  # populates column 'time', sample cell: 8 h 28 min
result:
1 h 22 min
